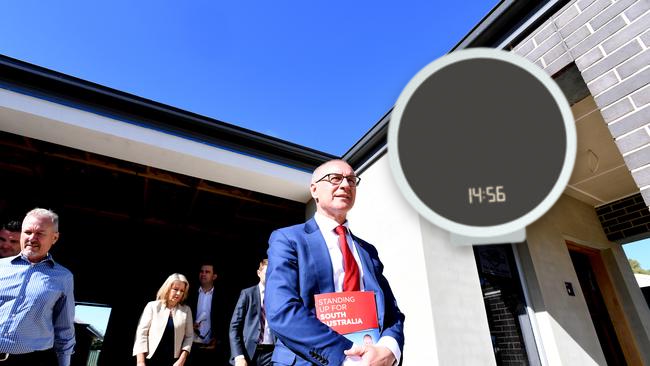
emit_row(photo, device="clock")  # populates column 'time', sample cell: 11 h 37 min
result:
14 h 56 min
